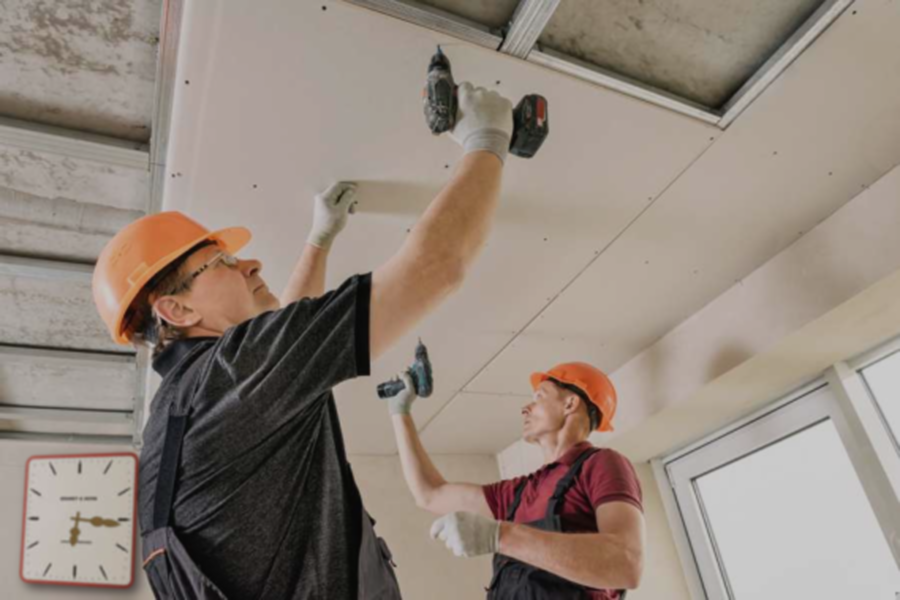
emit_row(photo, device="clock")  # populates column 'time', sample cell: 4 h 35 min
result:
6 h 16 min
